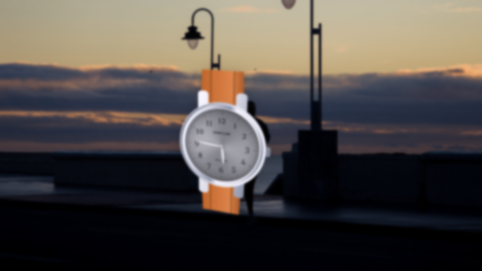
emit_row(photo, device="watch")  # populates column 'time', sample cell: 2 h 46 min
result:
5 h 46 min
